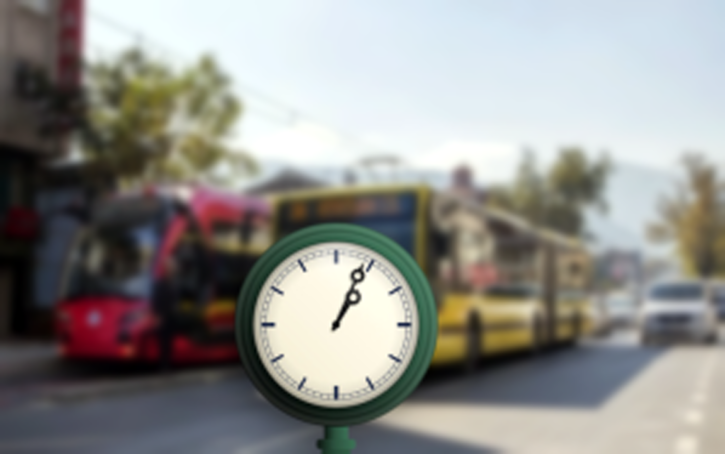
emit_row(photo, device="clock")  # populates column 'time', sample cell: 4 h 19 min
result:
1 h 04 min
